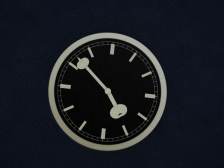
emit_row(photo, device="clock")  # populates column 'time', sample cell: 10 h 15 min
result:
4 h 52 min
